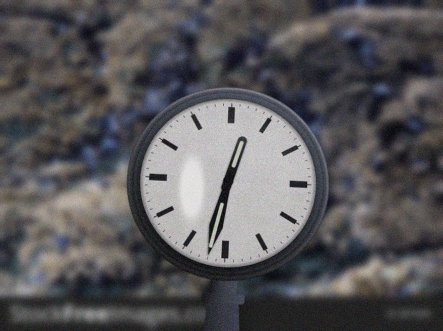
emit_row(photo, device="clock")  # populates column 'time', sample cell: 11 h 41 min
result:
12 h 32 min
